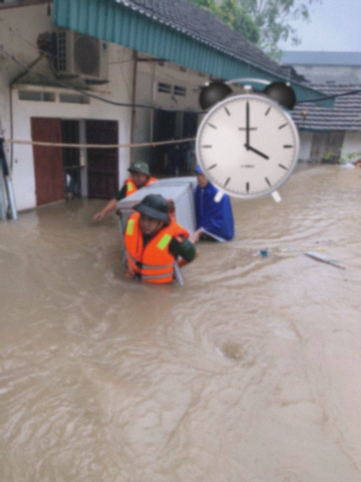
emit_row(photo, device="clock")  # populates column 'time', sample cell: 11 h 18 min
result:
4 h 00 min
